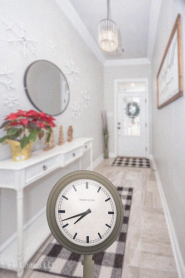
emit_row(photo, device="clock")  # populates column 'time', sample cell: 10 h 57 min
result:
7 h 42 min
